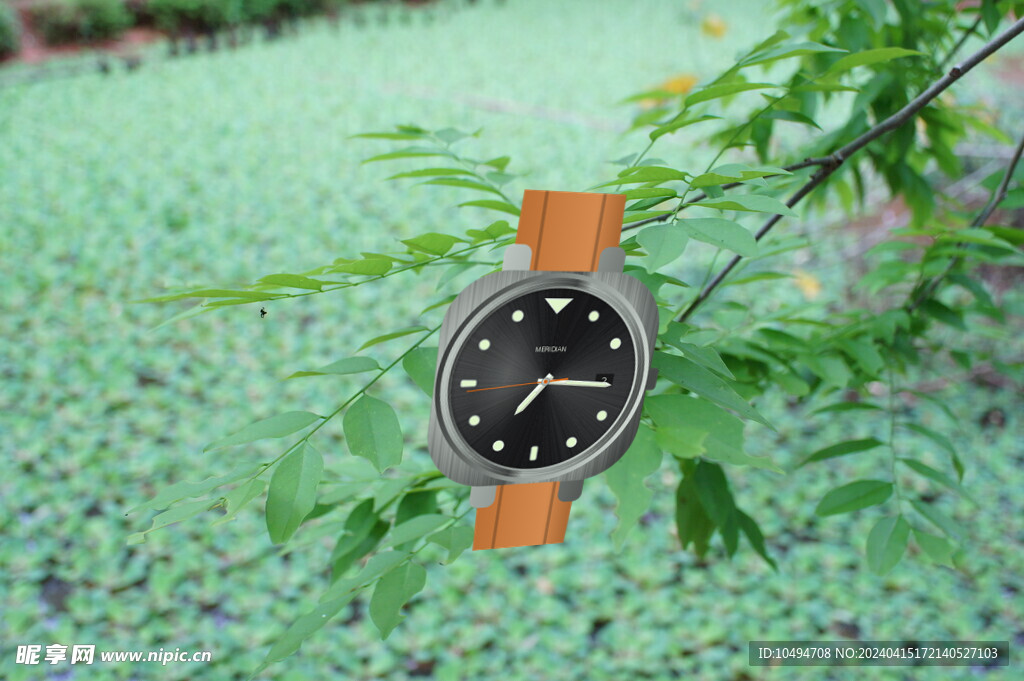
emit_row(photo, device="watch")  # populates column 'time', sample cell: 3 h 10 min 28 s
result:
7 h 15 min 44 s
